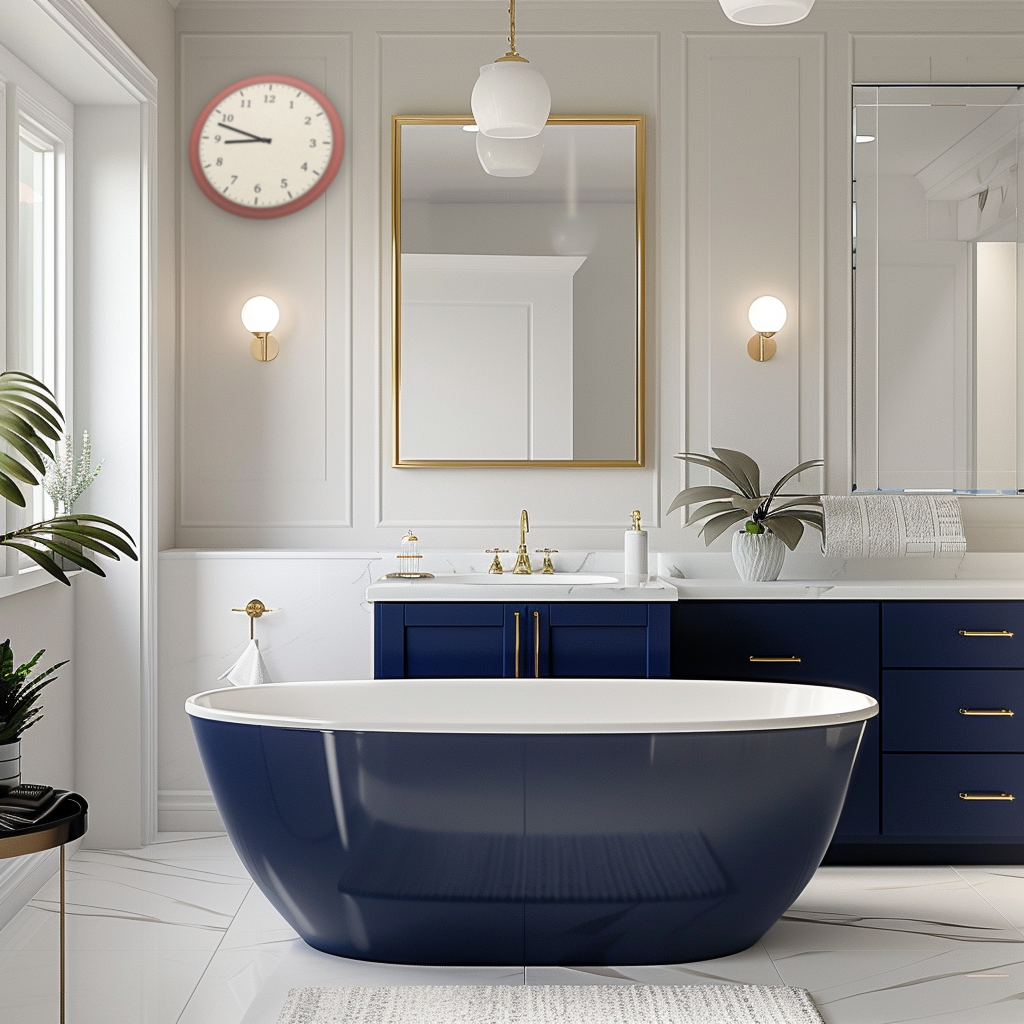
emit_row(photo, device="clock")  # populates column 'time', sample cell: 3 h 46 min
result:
8 h 48 min
